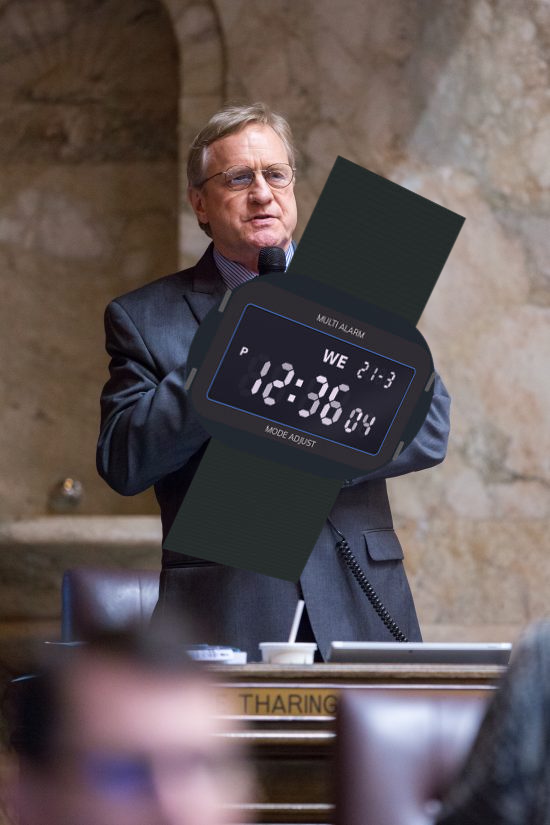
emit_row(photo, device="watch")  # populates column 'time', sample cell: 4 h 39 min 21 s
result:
12 h 36 min 04 s
